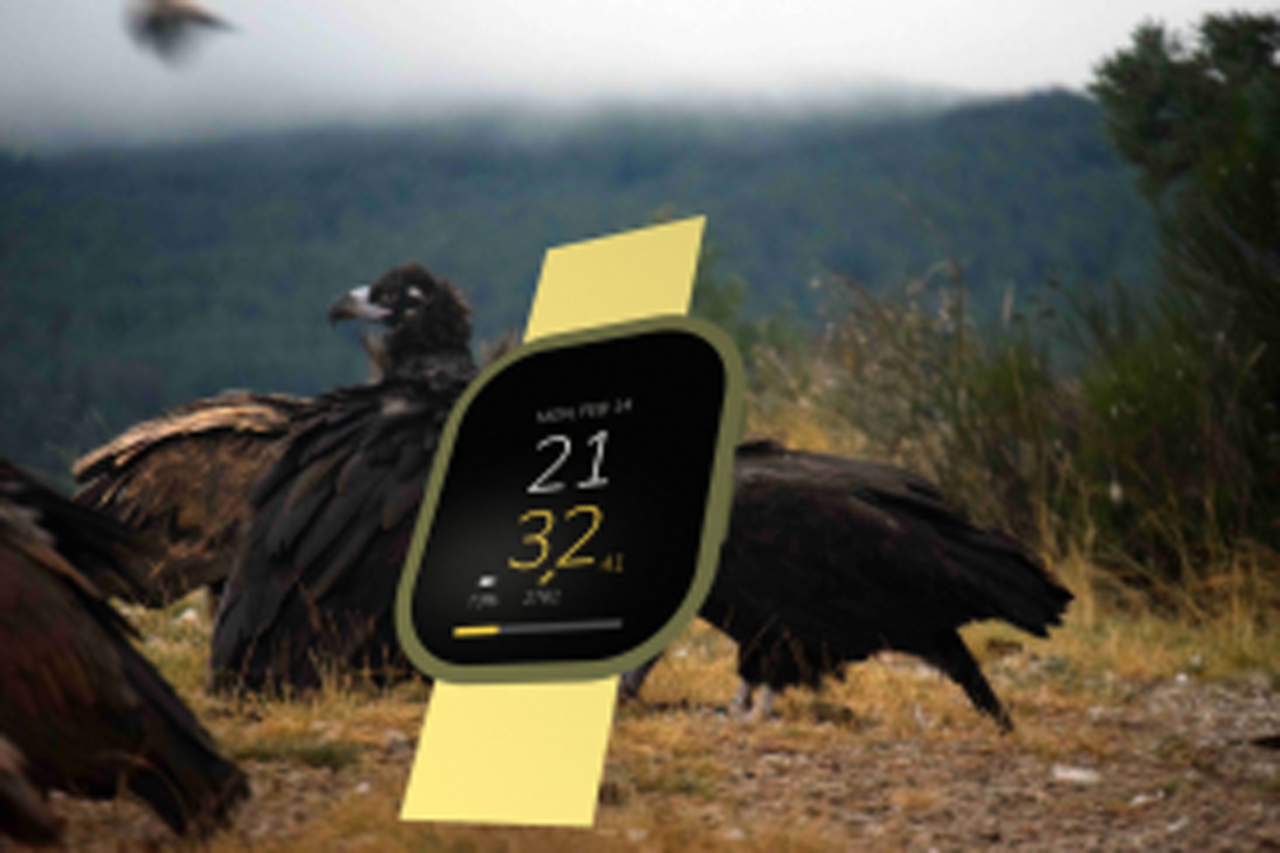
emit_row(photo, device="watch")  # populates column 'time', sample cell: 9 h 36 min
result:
21 h 32 min
